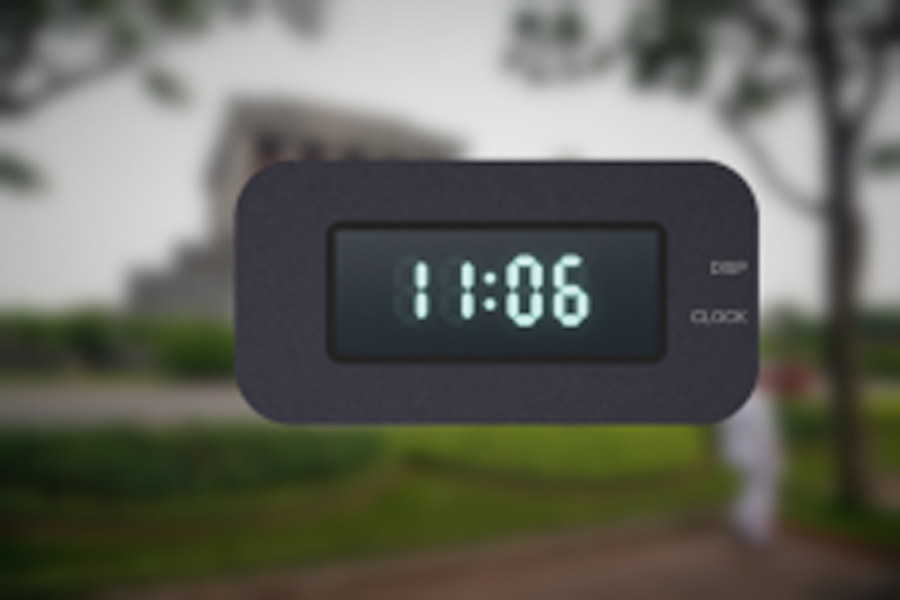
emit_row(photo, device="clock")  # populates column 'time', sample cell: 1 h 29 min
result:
11 h 06 min
